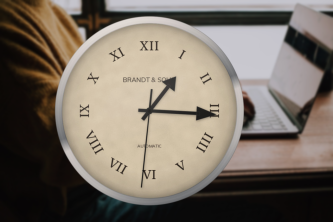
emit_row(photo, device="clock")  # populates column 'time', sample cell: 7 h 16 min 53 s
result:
1 h 15 min 31 s
